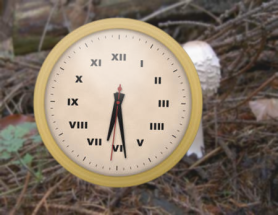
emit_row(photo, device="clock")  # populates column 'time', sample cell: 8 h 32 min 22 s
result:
6 h 28 min 31 s
